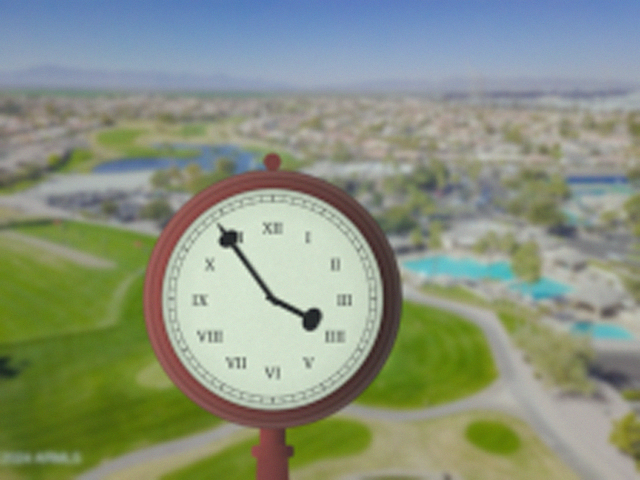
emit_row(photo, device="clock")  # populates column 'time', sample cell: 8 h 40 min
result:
3 h 54 min
